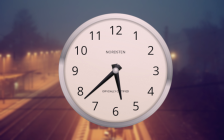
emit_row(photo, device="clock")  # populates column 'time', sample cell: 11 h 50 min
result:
5 h 38 min
